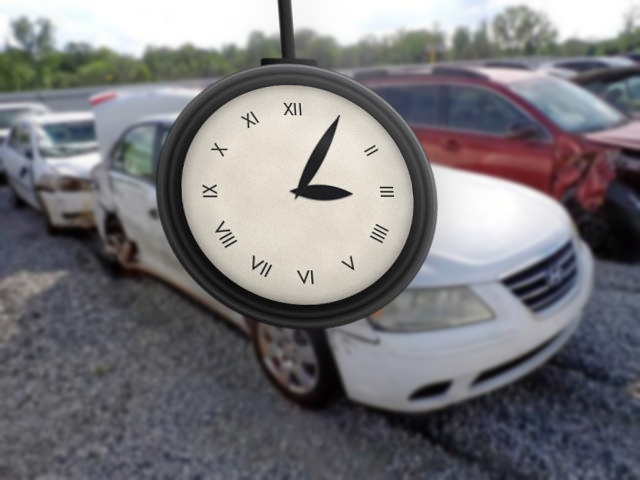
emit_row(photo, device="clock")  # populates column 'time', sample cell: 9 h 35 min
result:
3 h 05 min
